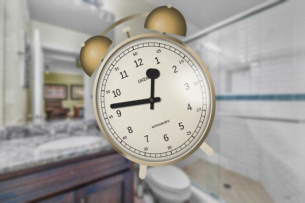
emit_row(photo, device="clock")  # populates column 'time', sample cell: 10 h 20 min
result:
12 h 47 min
